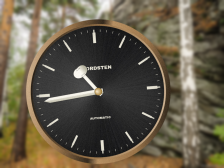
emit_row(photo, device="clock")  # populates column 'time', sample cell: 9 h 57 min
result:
10 h 44 min
